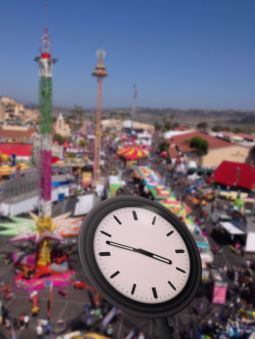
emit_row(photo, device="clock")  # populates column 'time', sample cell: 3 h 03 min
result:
3 h 48 min
